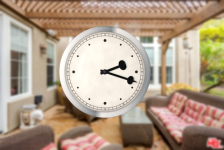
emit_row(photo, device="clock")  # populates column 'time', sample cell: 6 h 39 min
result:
2 h 18 min
